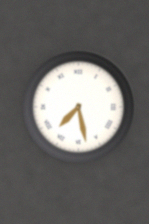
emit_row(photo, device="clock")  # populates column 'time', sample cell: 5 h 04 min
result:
7 h 28 min
